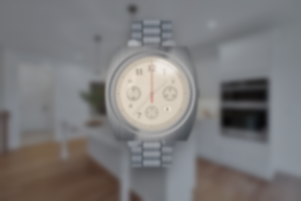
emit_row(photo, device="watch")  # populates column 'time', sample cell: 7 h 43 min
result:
1 h 37 min
